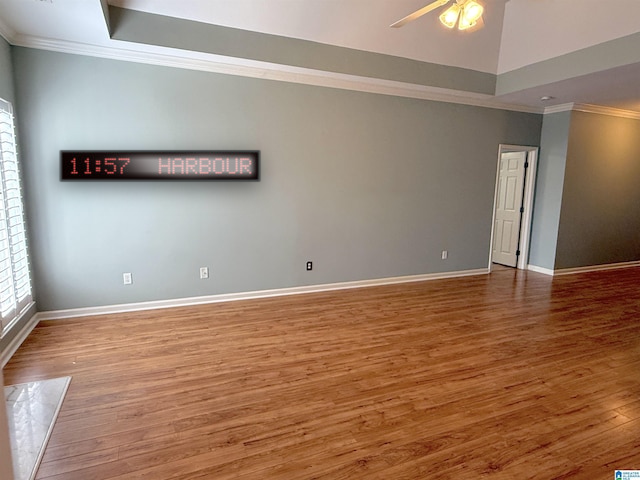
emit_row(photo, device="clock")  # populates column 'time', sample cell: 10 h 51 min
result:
11 h 57 min
